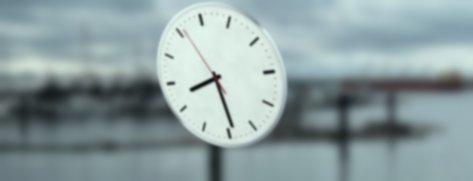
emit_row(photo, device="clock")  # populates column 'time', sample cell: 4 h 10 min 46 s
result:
8 h 28 min 56 s
